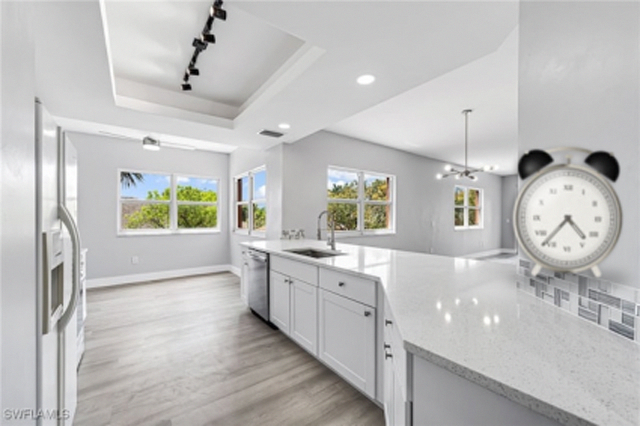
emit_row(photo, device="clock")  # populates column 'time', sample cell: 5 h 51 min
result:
4 h 37 min
